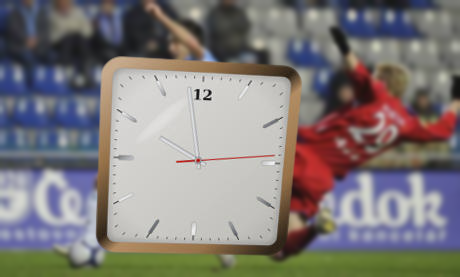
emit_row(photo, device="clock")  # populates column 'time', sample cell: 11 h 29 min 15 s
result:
9 h 58 min 14 s
